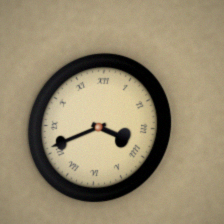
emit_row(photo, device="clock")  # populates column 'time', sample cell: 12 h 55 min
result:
3 h 41 min
